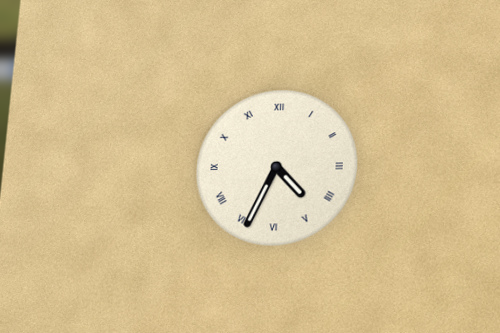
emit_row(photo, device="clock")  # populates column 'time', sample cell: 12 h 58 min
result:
4 h 34 min
